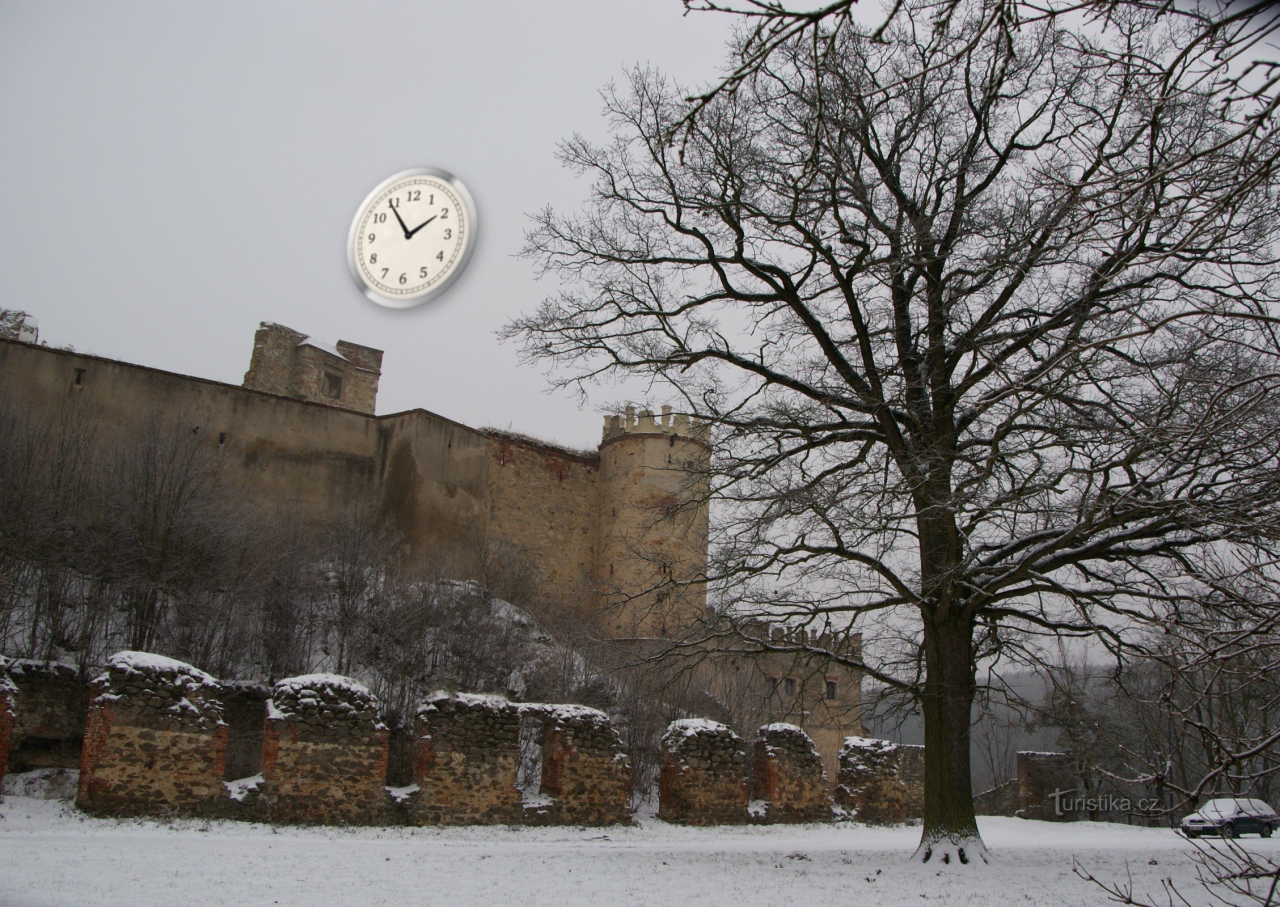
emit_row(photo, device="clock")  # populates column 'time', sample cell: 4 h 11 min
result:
1 h 54 min
